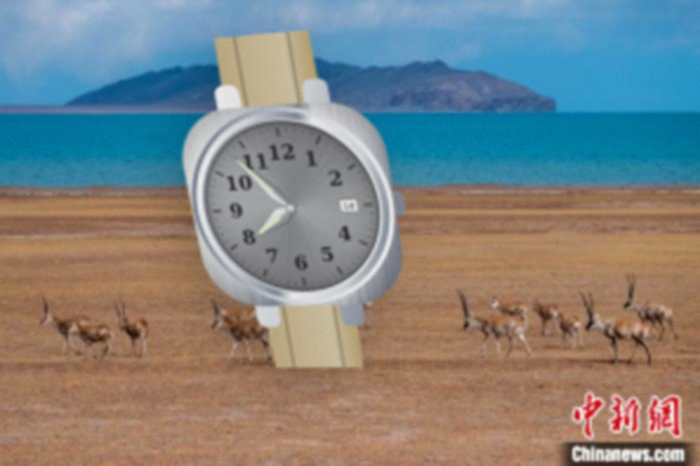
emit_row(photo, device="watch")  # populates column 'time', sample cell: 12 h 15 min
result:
7 h 53 min
